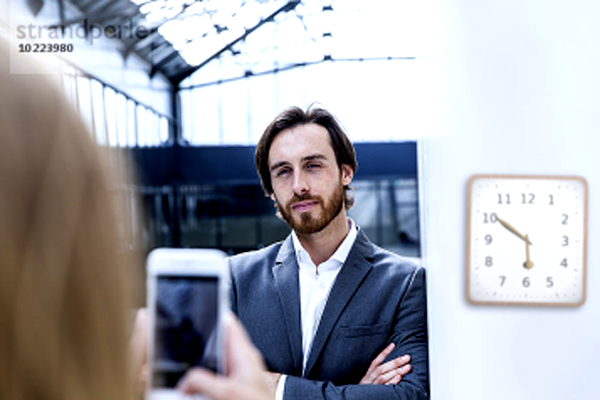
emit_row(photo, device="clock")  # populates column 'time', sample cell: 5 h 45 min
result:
5 h 51 min
